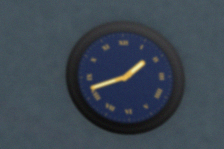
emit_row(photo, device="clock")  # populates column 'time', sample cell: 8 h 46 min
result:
1 h 42 min
